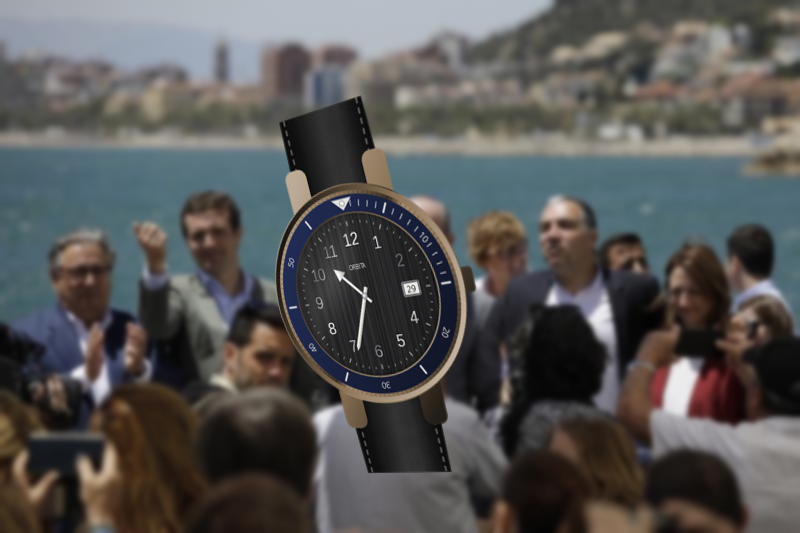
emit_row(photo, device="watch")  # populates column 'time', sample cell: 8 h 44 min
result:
10 h 34 min
